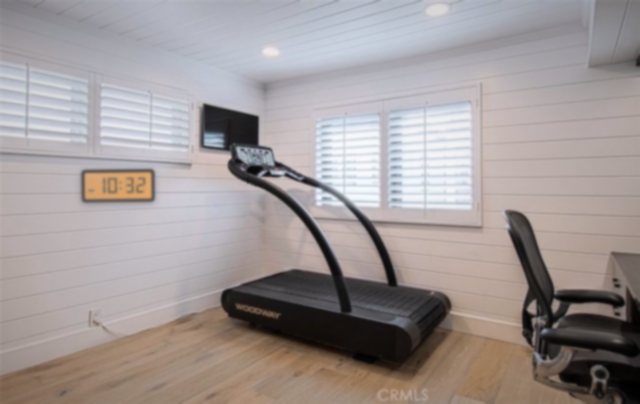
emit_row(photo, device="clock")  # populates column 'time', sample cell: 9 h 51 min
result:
10 h 32 min
